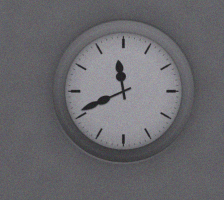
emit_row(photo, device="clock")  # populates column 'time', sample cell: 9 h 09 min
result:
11 h 41 min
